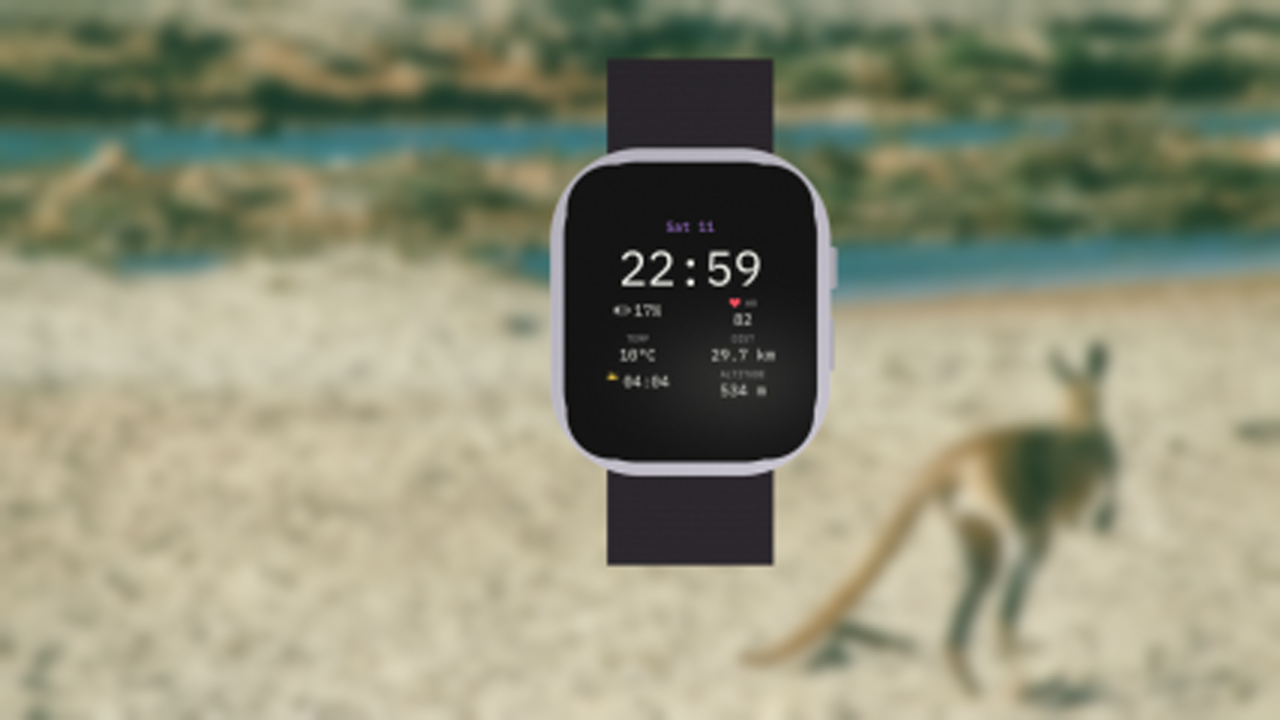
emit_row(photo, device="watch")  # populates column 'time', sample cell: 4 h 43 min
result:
22 h 59 min
